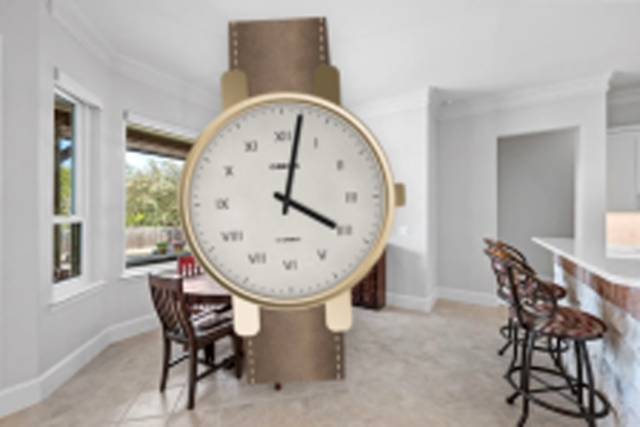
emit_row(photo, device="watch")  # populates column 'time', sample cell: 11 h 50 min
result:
4 h 02 min
